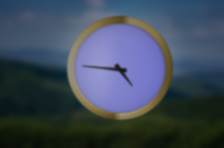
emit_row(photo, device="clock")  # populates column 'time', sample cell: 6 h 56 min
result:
4 h 46 min
